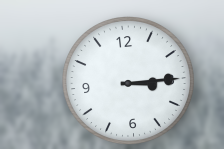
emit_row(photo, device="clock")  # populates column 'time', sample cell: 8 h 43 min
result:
3 h 15 min
